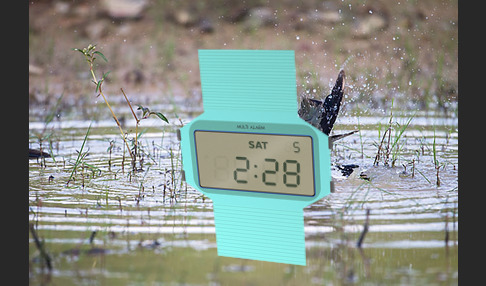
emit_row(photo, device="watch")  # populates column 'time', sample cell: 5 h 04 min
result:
2 h 28 min
